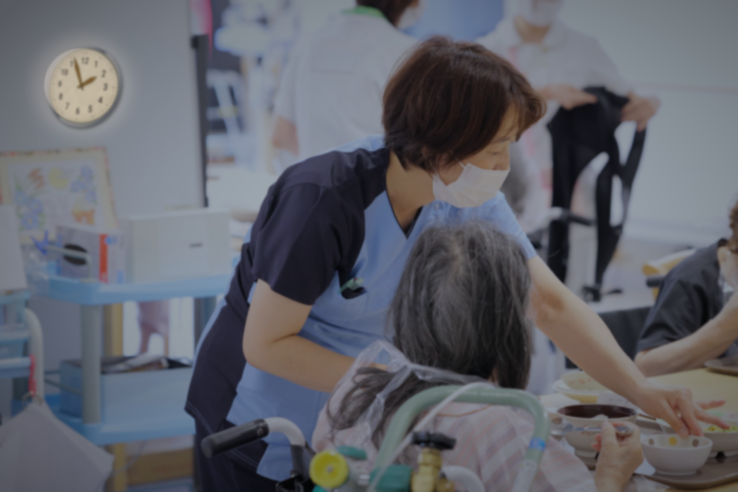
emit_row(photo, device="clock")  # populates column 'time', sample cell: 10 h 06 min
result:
1 h 56 min
